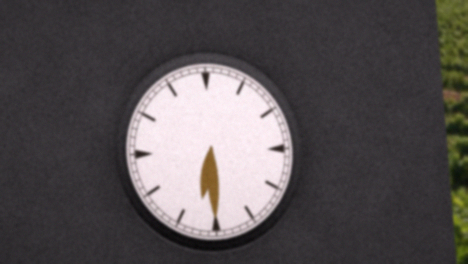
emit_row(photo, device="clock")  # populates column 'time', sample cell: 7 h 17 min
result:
6 h 30 min
